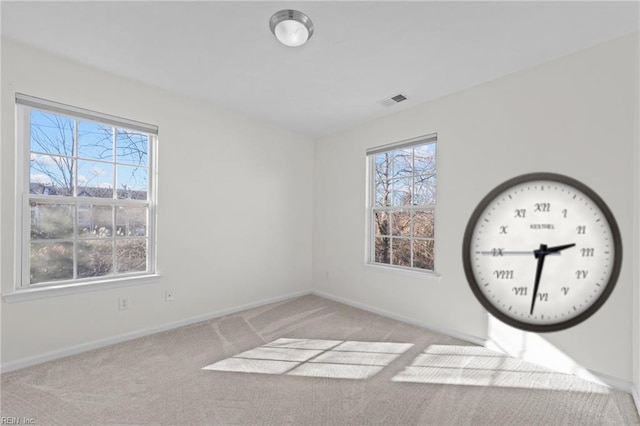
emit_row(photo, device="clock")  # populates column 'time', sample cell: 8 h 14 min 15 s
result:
2 h 31 min 45 s
